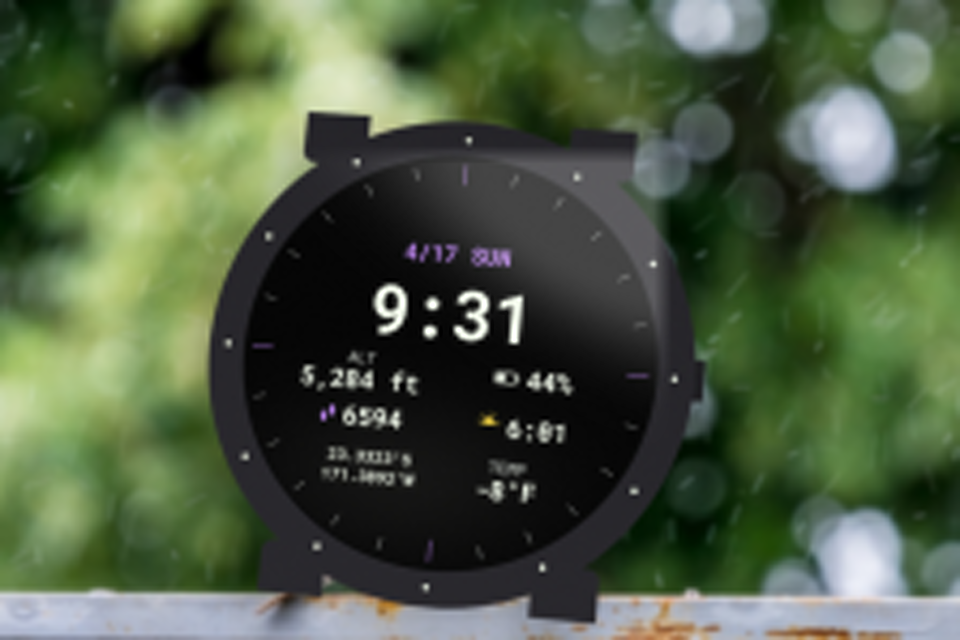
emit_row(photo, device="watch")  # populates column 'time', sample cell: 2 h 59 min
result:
9 h 31 min
